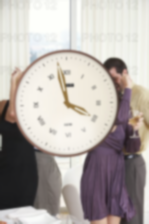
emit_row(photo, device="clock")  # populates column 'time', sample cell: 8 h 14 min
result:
3 h 58 min
